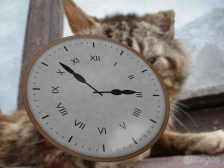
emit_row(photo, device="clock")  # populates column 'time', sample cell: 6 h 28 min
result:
2 h 52 min
